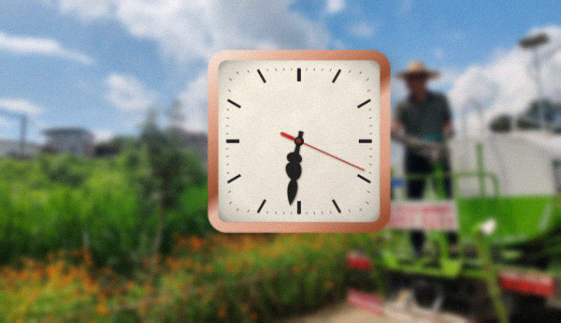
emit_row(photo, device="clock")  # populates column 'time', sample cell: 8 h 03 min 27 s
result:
6 h 31 min 19 s
